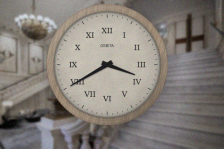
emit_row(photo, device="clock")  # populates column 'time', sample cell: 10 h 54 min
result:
3 h 40 min
